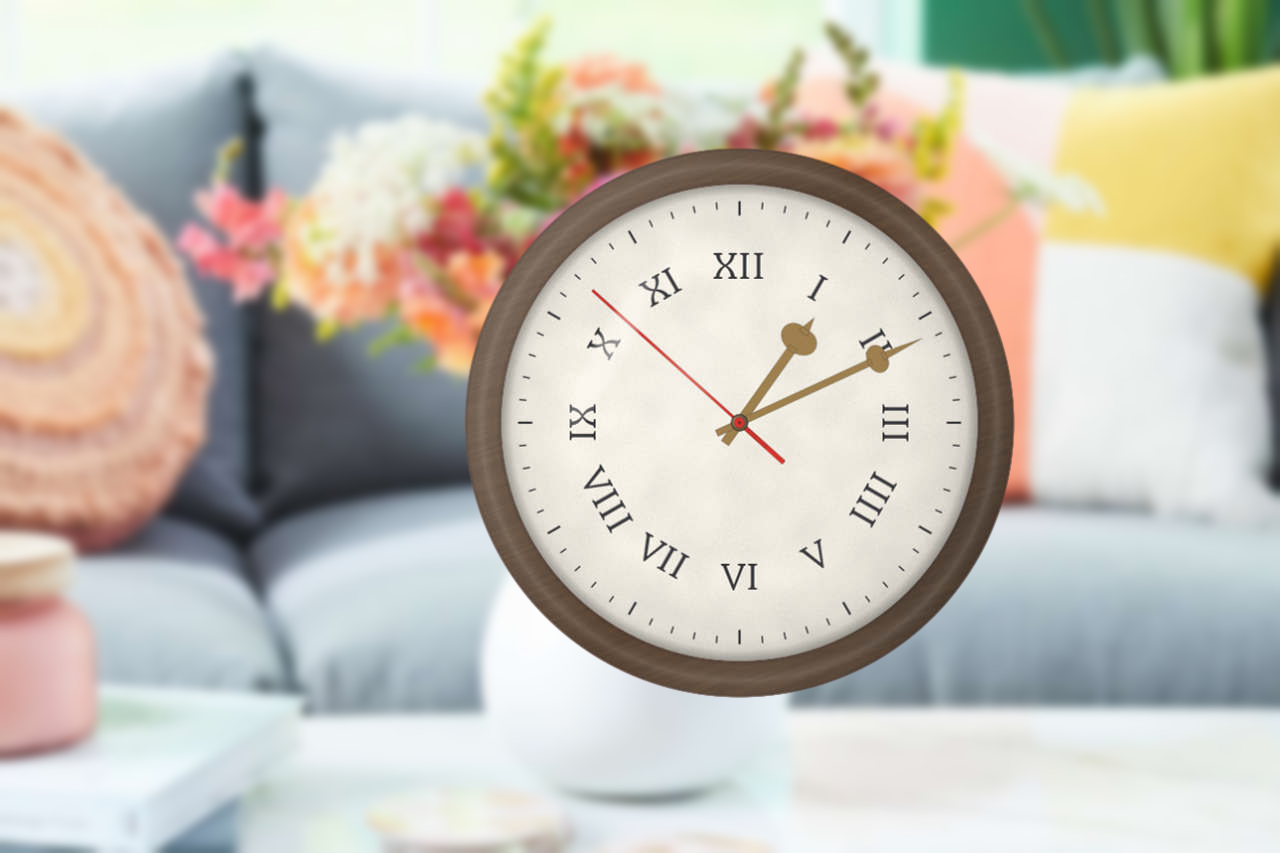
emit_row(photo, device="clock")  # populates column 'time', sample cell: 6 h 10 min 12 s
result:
1 h 10 min 52 s
